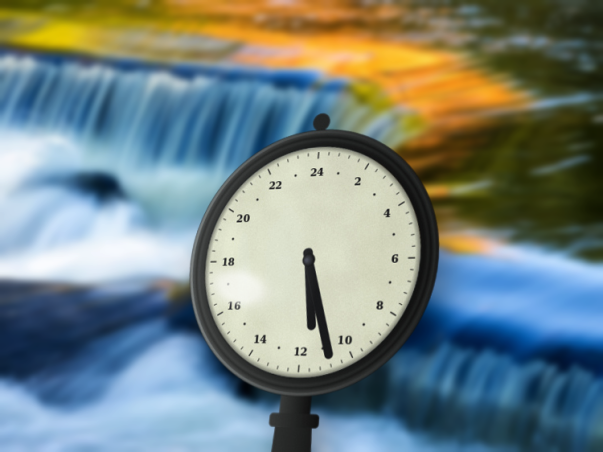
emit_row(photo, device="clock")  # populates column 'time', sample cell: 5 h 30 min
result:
11 h 27 min
